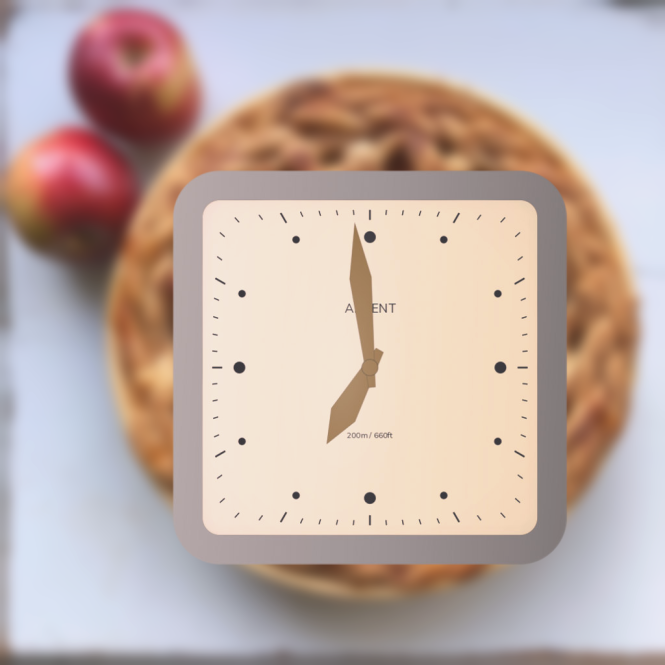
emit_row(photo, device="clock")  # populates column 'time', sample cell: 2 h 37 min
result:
6 h 59 min
